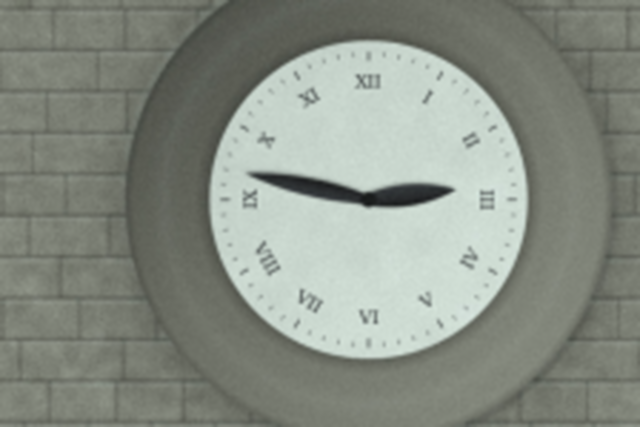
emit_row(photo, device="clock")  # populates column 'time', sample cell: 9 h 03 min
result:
2 h 47 min
